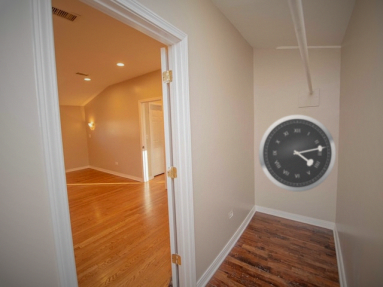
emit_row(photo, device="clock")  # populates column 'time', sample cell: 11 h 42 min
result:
4 h 13 min
